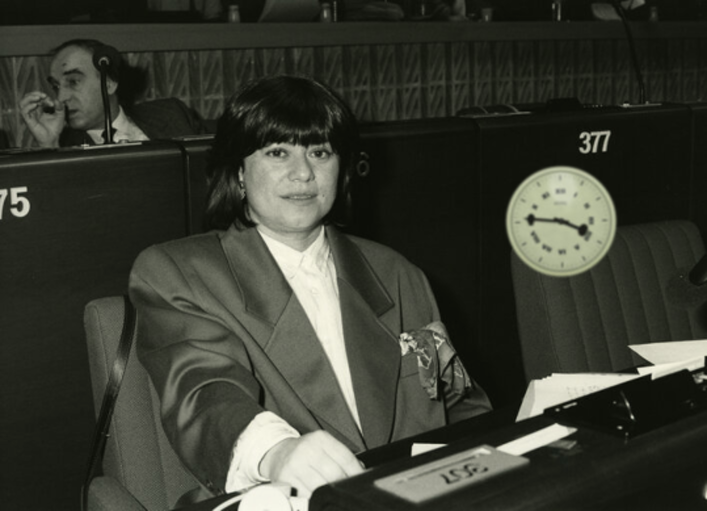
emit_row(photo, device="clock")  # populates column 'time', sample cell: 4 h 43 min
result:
3 h 46 min
